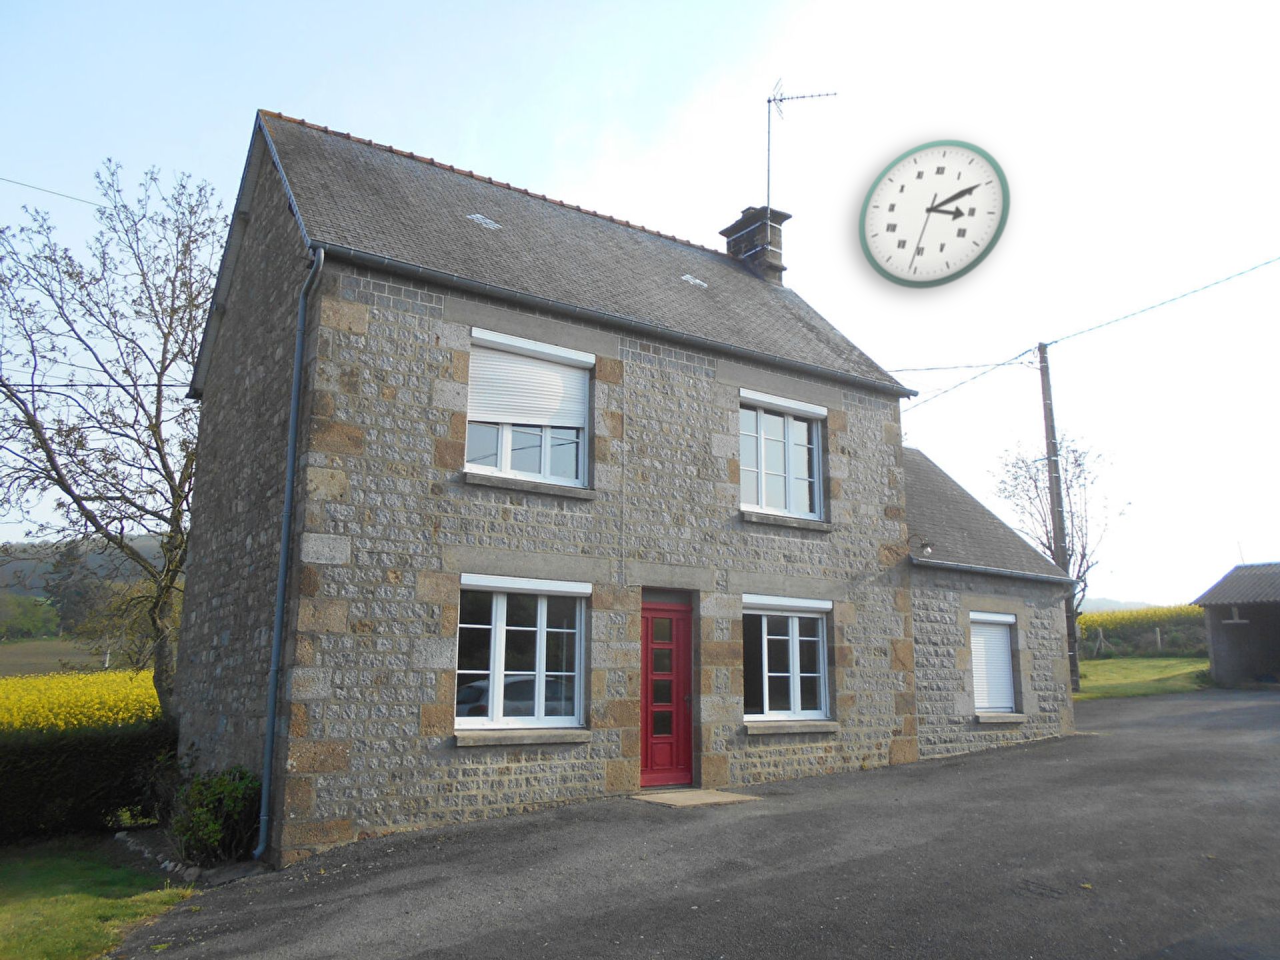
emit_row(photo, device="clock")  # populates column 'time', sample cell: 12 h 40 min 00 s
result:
3 h 09 min 31 s
